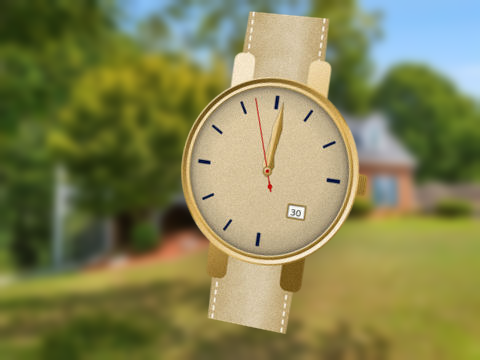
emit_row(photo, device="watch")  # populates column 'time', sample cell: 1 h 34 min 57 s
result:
12 h 00 min 57 s
